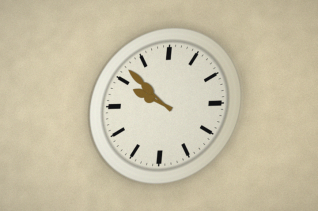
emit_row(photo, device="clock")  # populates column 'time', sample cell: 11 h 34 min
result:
9 h 52 min
